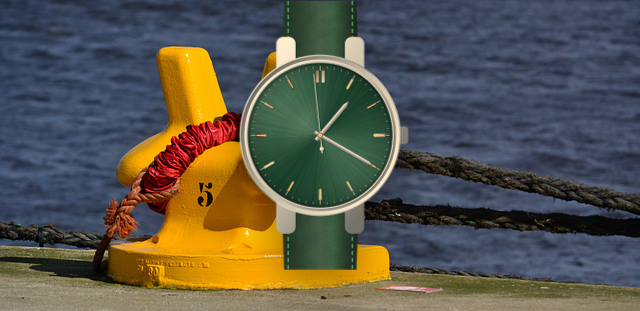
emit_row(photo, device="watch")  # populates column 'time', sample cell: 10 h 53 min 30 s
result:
1 h 19 min 59 s
